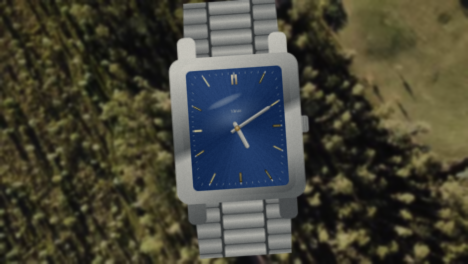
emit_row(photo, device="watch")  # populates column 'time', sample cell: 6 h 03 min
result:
5 h 10 min
